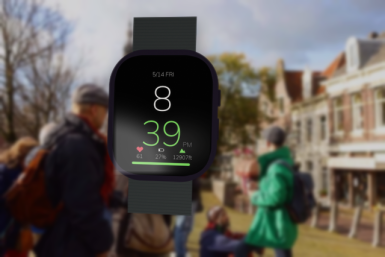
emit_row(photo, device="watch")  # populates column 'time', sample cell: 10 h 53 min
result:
8 h 39 min
